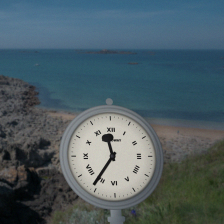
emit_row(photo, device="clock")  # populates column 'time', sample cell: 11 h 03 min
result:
11 h 36 min
